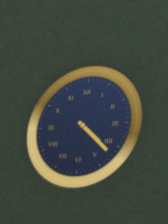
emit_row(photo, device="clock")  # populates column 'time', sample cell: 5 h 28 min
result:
4 h 22 min
